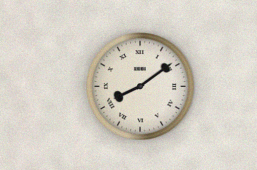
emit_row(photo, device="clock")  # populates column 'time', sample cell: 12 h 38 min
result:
8 h 09 min
